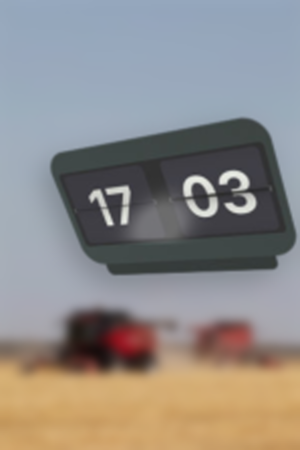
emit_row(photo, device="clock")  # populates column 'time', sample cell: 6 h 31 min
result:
17 h 03 min
